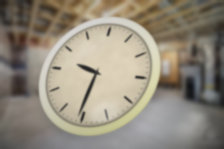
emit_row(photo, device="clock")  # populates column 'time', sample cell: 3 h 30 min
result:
9 h 31 min
